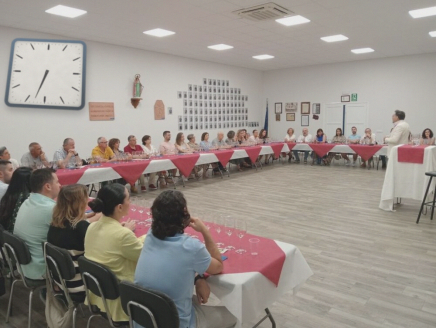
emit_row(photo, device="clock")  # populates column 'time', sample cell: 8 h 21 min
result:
6 h 33 min
